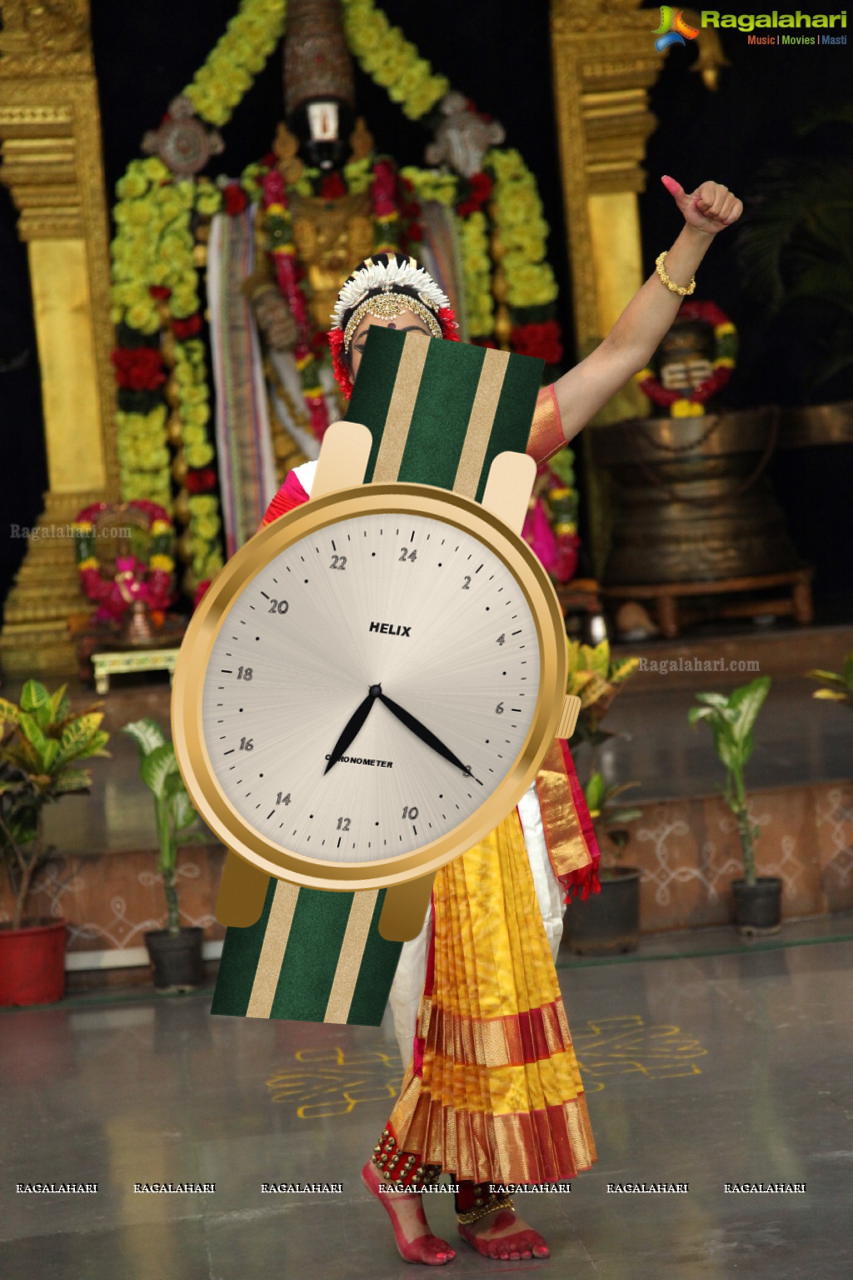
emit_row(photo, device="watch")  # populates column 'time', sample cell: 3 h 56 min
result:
13 h 20 min
